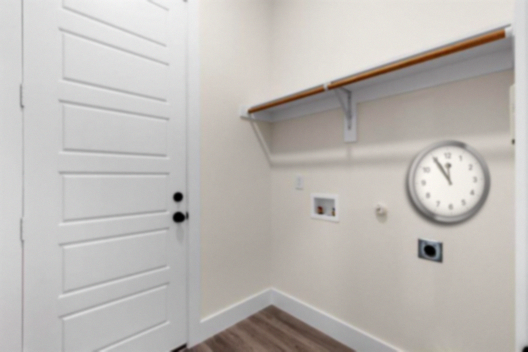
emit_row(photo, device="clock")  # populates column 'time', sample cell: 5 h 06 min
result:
11 h 55 min
